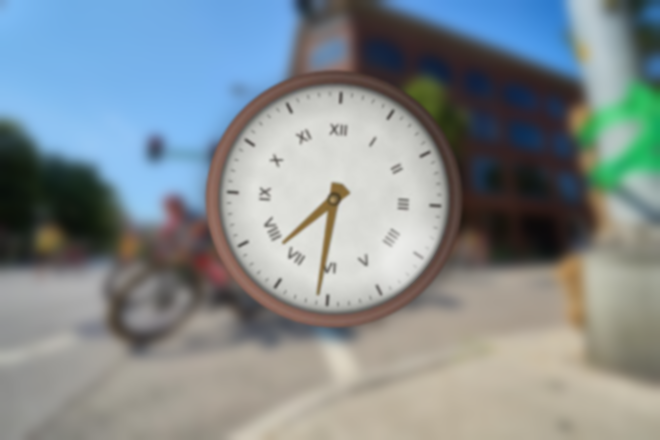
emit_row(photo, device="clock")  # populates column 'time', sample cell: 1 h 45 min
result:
7 h 31 min
